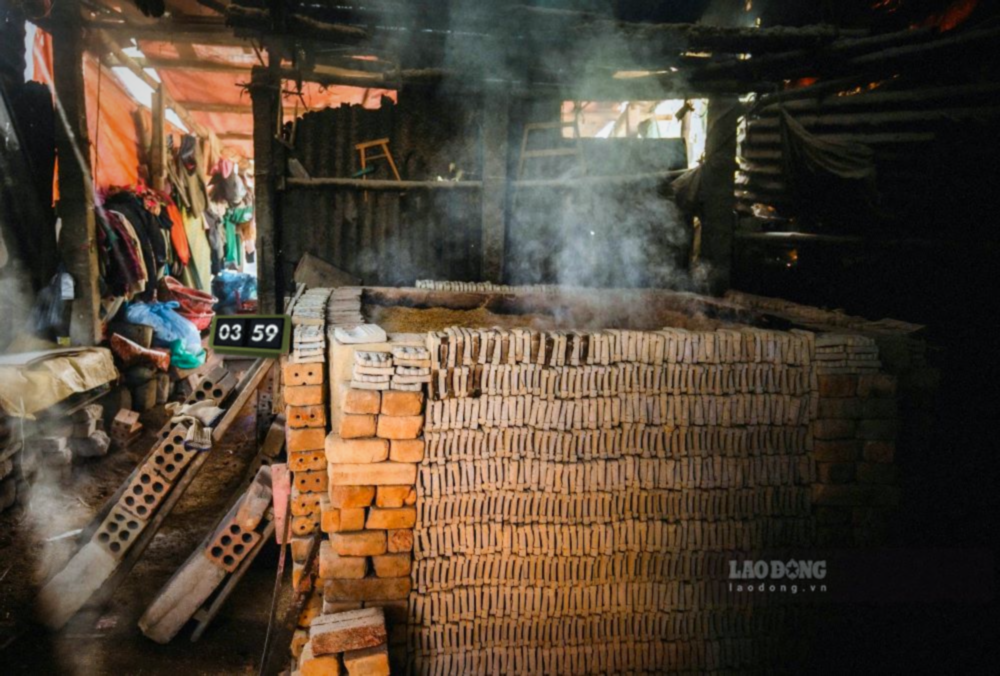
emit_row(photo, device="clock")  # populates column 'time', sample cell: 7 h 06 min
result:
3 h 59 min
